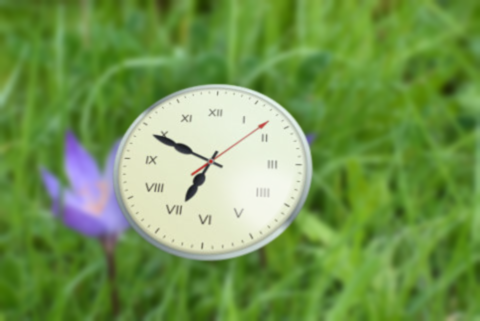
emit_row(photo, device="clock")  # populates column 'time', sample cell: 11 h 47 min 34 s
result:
6 h 49 min 08 s
